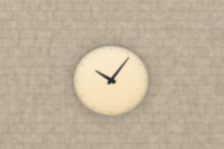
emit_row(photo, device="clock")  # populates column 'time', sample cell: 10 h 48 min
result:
10 h 06 min
